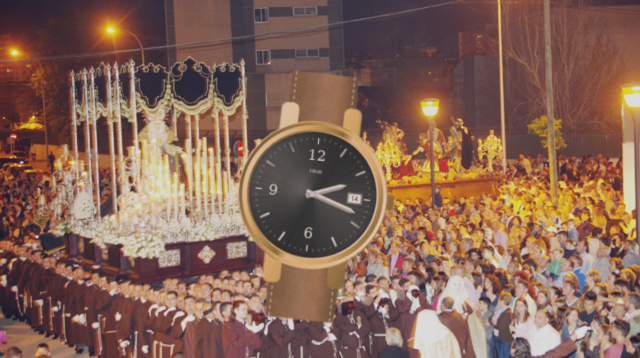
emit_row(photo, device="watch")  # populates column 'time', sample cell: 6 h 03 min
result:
2 h 18 min
